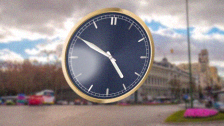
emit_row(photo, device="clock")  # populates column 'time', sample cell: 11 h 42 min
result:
4 h 50 min
